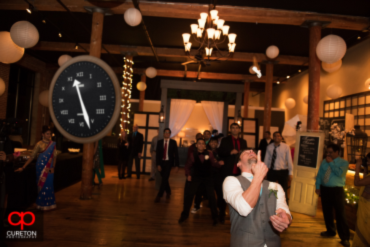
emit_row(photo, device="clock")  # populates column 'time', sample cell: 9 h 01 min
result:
11 h 27 min
